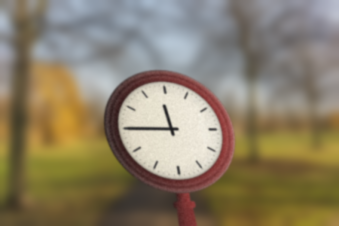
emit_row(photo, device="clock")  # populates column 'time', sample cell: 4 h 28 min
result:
11 h 45 min
